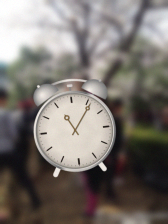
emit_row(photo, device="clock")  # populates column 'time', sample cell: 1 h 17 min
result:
11 h 06 min
